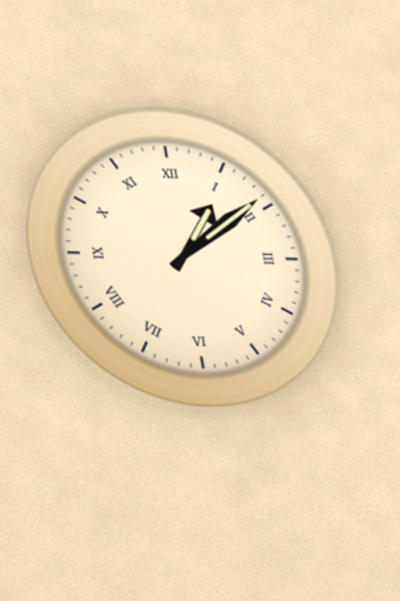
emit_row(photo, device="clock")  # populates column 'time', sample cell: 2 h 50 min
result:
1 h 09 min
